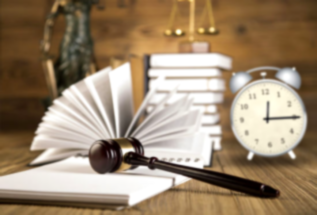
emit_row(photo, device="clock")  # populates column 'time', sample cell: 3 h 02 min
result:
12 h 15 min
